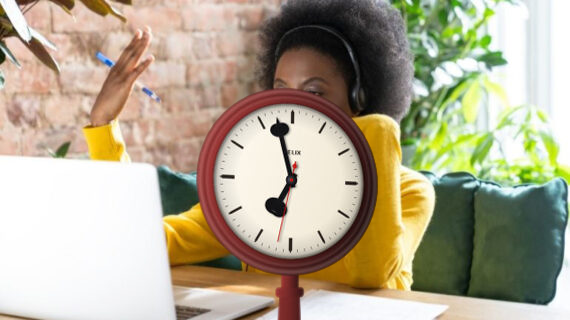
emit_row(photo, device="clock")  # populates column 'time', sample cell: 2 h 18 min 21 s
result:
6 h 57 min 32 s
